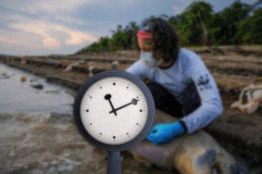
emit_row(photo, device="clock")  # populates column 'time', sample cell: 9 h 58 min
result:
11 h 11 min
